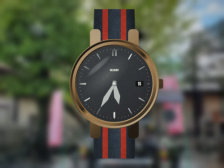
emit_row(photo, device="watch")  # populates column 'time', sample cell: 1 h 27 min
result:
5 h 35 min
